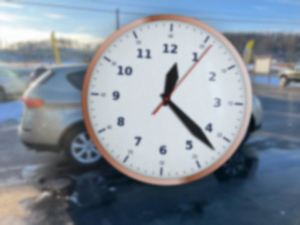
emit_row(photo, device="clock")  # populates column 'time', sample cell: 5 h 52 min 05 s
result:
12 h 22 min 06 s
